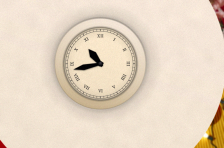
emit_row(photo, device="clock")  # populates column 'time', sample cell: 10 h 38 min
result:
10 h 43 min
